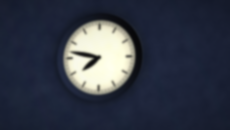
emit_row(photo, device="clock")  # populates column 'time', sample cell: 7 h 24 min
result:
7 h 47 min
